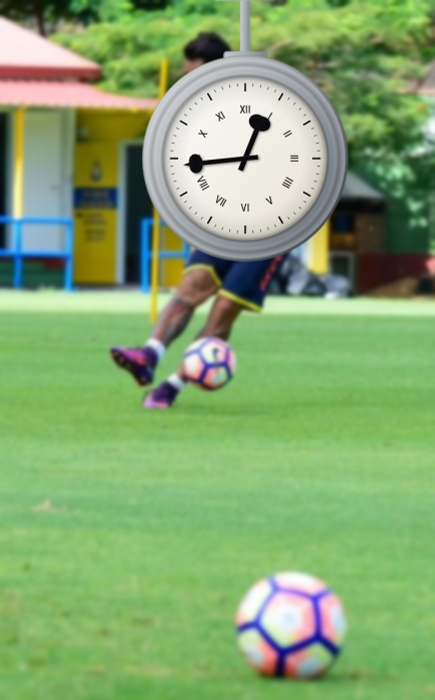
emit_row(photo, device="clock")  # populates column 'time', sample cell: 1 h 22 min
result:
12 h 44 min
